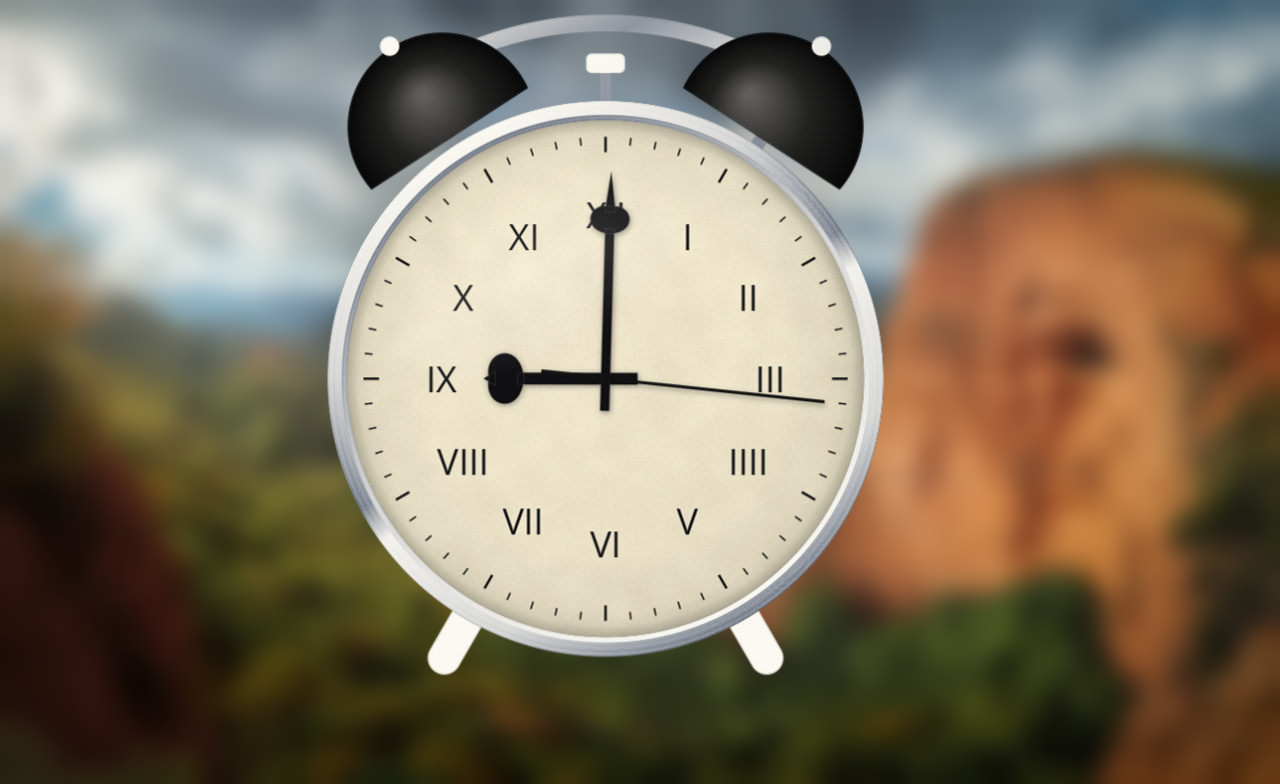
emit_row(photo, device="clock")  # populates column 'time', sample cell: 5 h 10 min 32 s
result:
9 h 00 min 16 s
